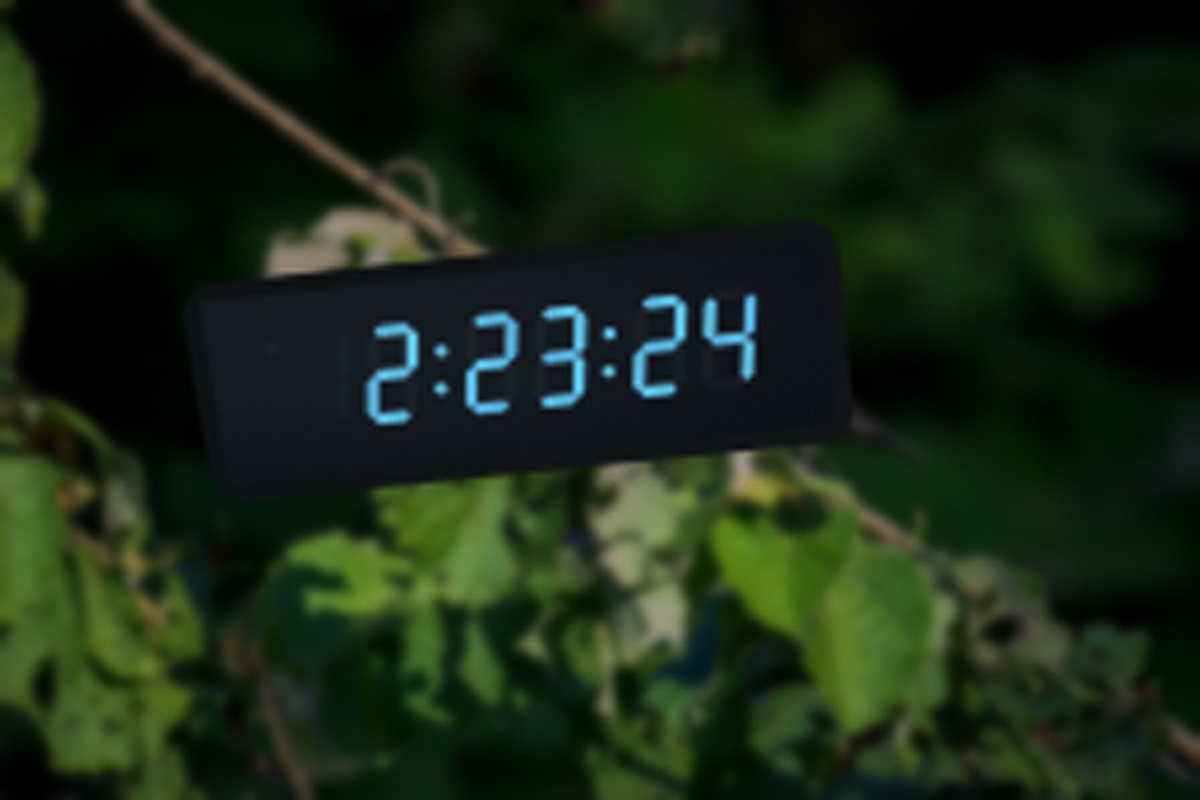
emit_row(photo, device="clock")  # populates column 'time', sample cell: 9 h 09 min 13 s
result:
2 h 23 min 24 s
